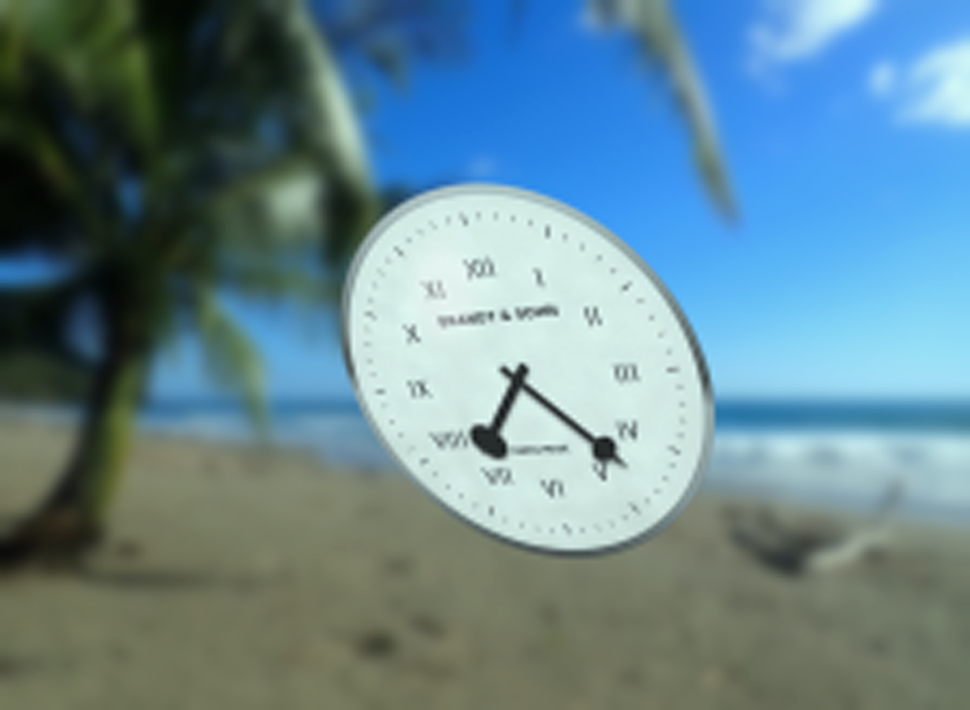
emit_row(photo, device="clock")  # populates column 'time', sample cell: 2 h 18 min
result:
7 h 23 min
